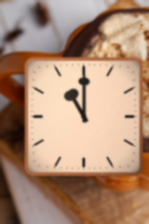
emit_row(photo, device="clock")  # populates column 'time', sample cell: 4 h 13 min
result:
11 h 00 min
